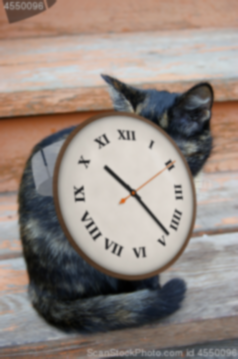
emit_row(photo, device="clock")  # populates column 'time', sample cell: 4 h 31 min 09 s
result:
10 h 23 min 10 s
